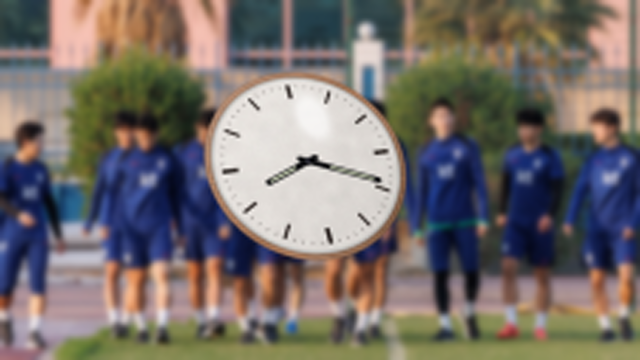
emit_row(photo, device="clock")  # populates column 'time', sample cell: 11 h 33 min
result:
8 h 19 min
